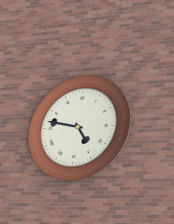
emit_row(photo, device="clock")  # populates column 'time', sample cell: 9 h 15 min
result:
4 h 47 min
